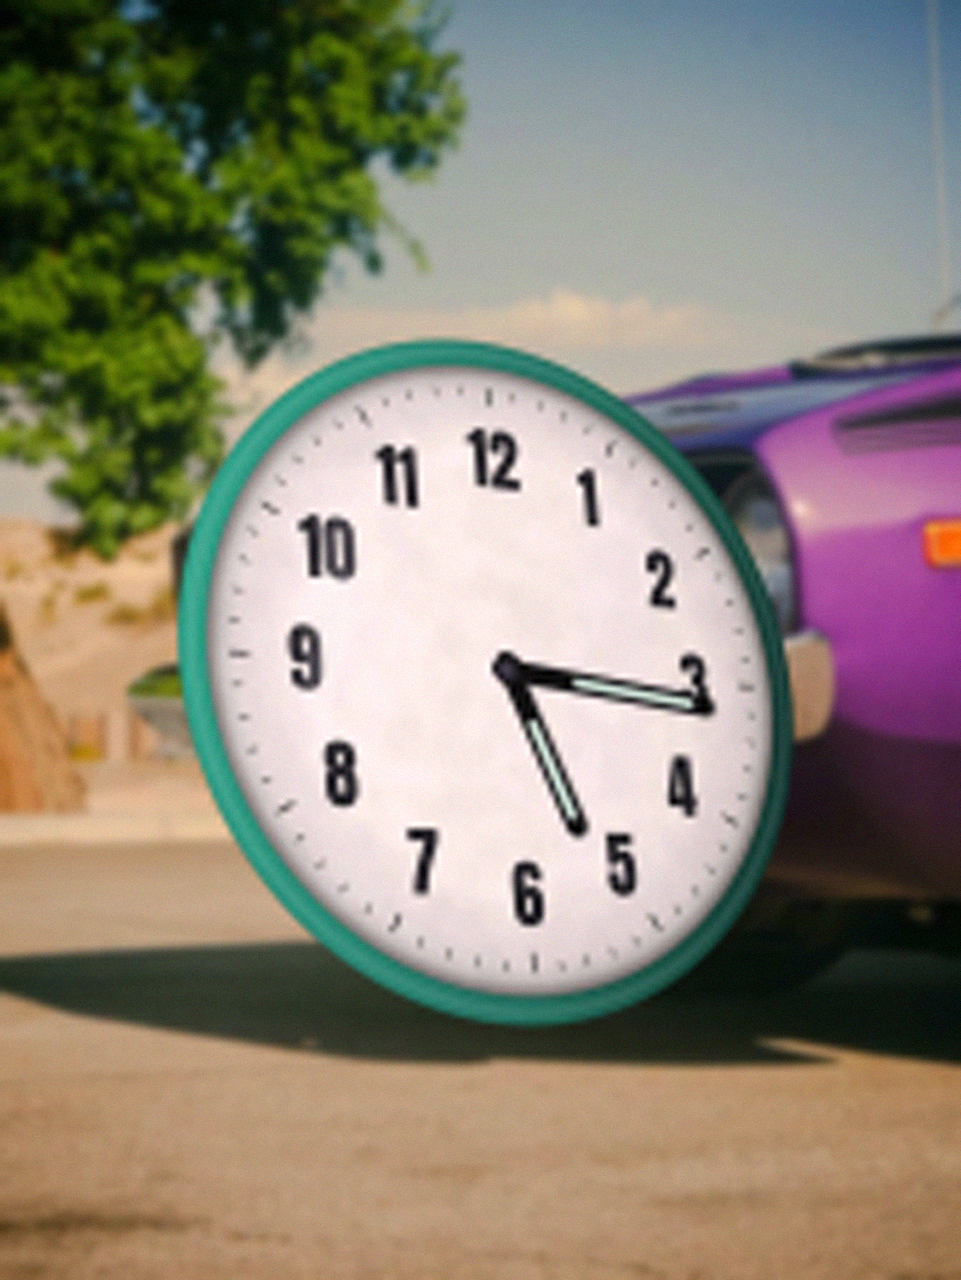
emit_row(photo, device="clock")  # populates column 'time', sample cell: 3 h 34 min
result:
5 h 16 min
